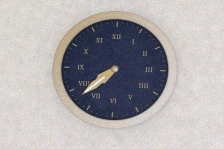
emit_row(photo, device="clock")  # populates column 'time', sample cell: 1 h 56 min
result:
7 h 38 min
